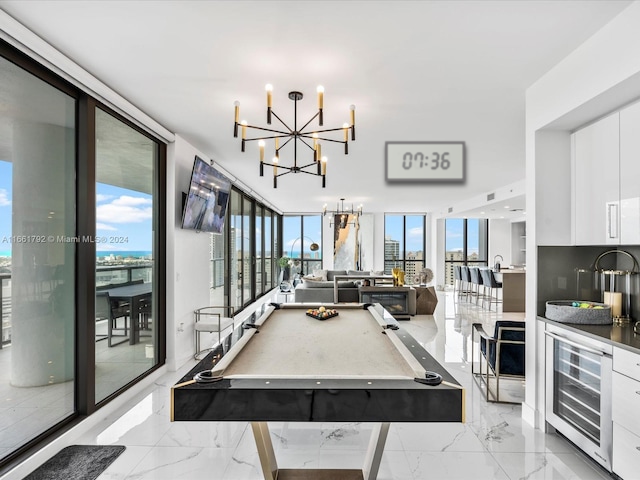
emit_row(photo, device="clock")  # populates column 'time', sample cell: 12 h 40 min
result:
7 h 36 min
